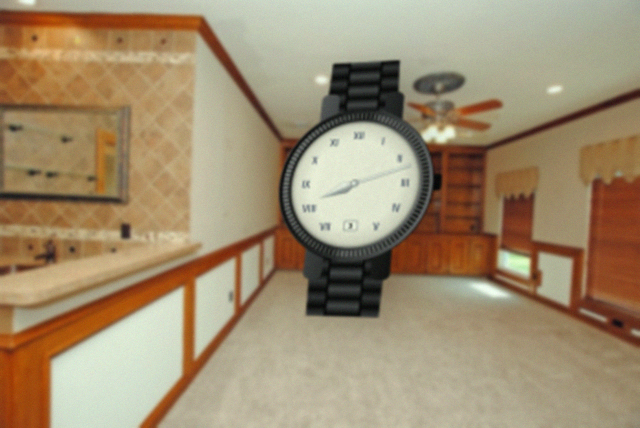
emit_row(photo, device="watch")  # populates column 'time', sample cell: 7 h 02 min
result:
8 h 12 min
